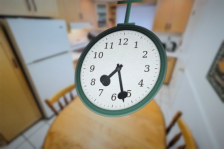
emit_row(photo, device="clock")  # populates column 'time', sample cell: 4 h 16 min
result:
7 h 27 min
